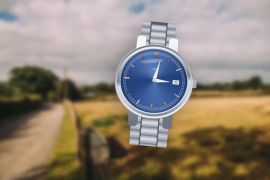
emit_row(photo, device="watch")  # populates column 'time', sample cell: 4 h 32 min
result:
3 h 02 min
